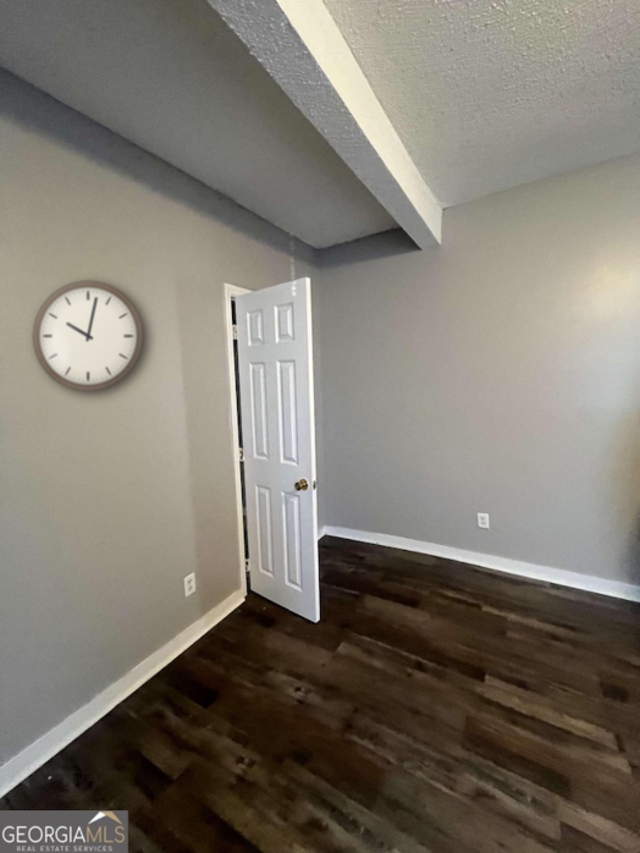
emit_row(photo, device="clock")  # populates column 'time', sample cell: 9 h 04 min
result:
10 h 02 min
